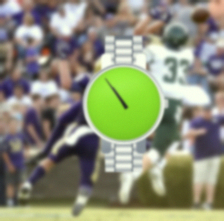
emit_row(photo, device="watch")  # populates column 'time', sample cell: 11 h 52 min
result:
10 h 54 min
